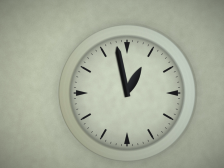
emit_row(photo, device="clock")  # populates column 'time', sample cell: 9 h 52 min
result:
12 h 58 min
